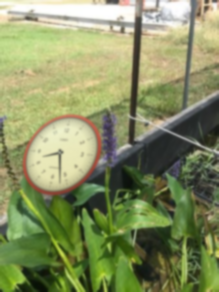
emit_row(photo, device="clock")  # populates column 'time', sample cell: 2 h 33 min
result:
8 h 27 min
